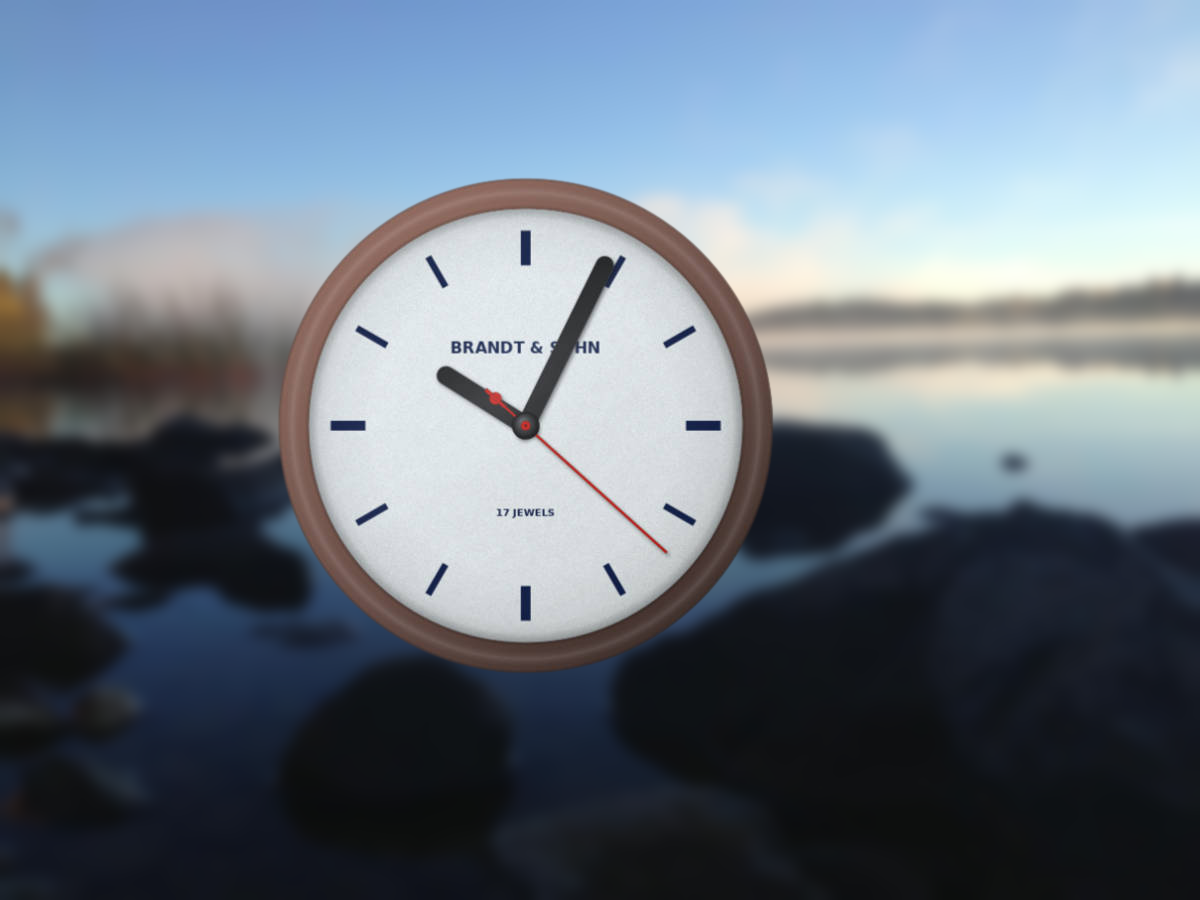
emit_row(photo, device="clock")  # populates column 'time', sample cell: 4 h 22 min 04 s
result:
10 h 04 min 22 s
